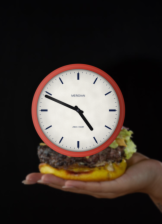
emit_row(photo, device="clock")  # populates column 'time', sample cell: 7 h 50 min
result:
4 h 49 min
